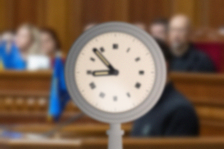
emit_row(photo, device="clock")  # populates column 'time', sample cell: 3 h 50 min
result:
8 h 53 min
